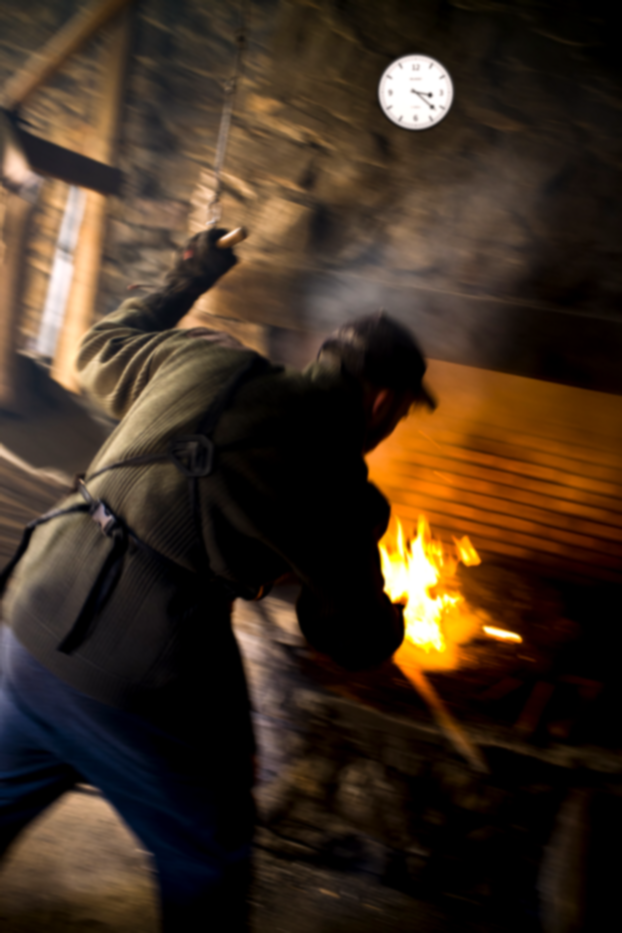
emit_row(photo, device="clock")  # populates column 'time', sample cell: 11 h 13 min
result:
3 h 22 min
